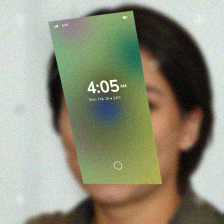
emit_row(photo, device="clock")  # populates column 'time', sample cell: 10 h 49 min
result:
4 h 05 min
